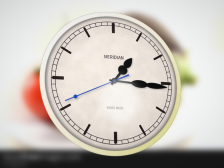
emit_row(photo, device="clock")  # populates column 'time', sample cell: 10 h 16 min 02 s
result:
1 h 15 min 41 s
